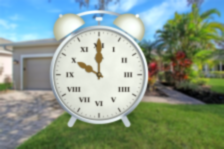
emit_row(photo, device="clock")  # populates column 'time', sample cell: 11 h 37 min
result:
10 h 00 min
